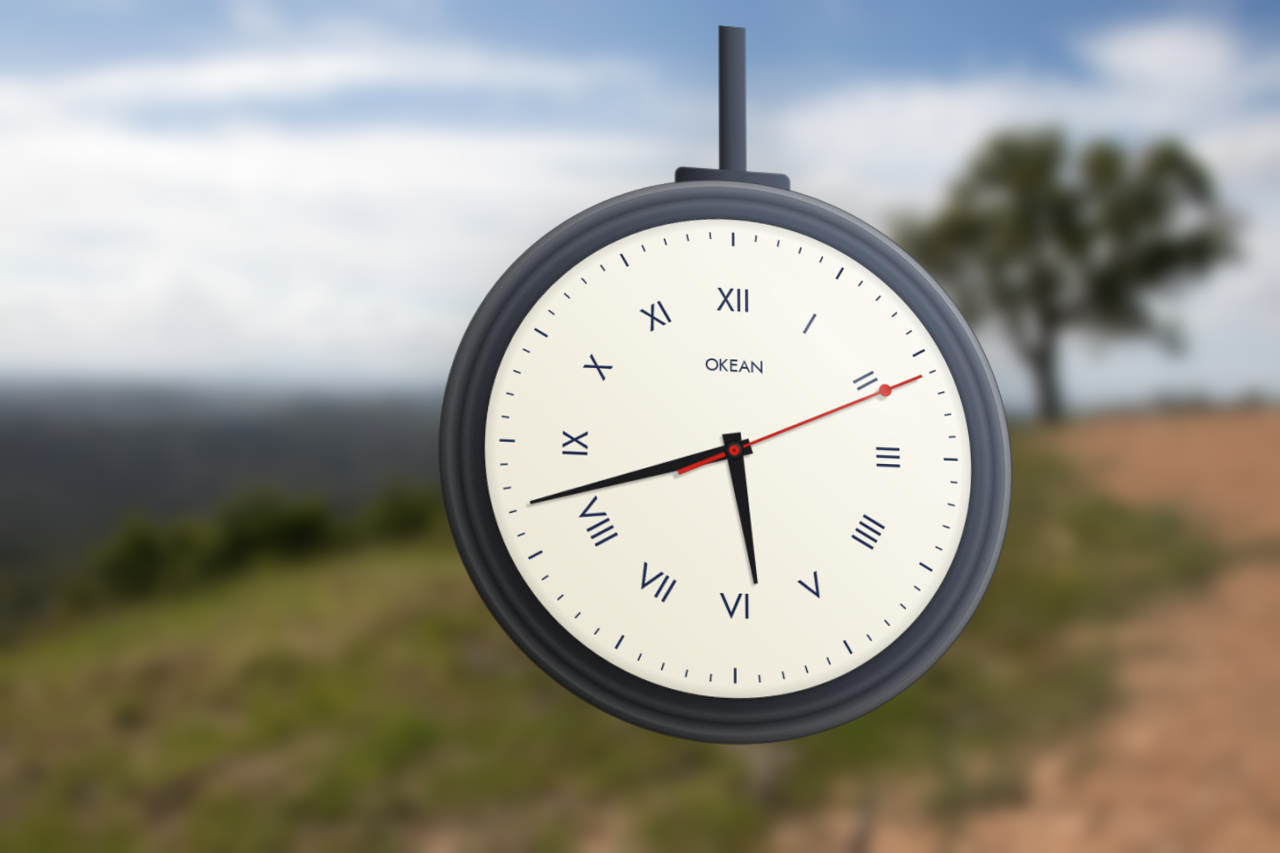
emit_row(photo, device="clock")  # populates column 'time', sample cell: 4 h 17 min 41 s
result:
5 h 42 min 11 s
